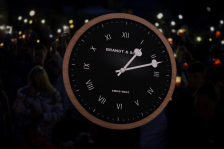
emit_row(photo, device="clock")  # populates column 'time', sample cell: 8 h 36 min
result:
1 h 12 min
